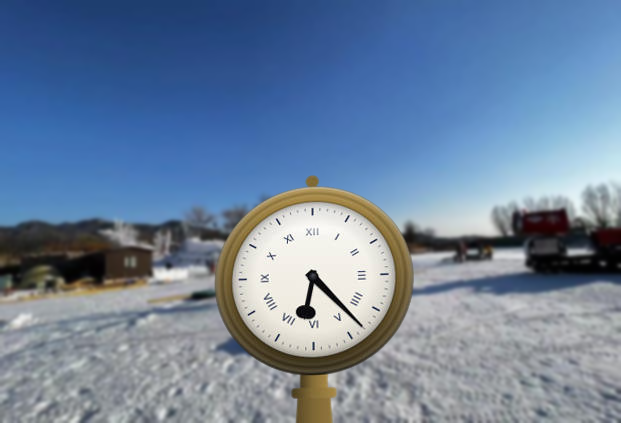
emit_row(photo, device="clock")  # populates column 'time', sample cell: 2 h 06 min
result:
6 h 23 min
